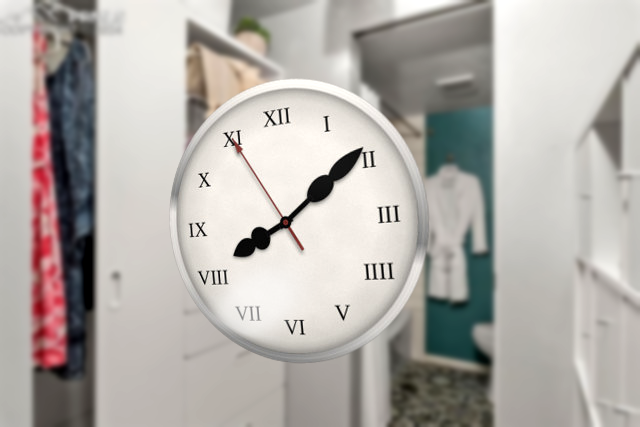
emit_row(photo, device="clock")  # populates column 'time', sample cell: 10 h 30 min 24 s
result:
8 h 08 min 55 s
